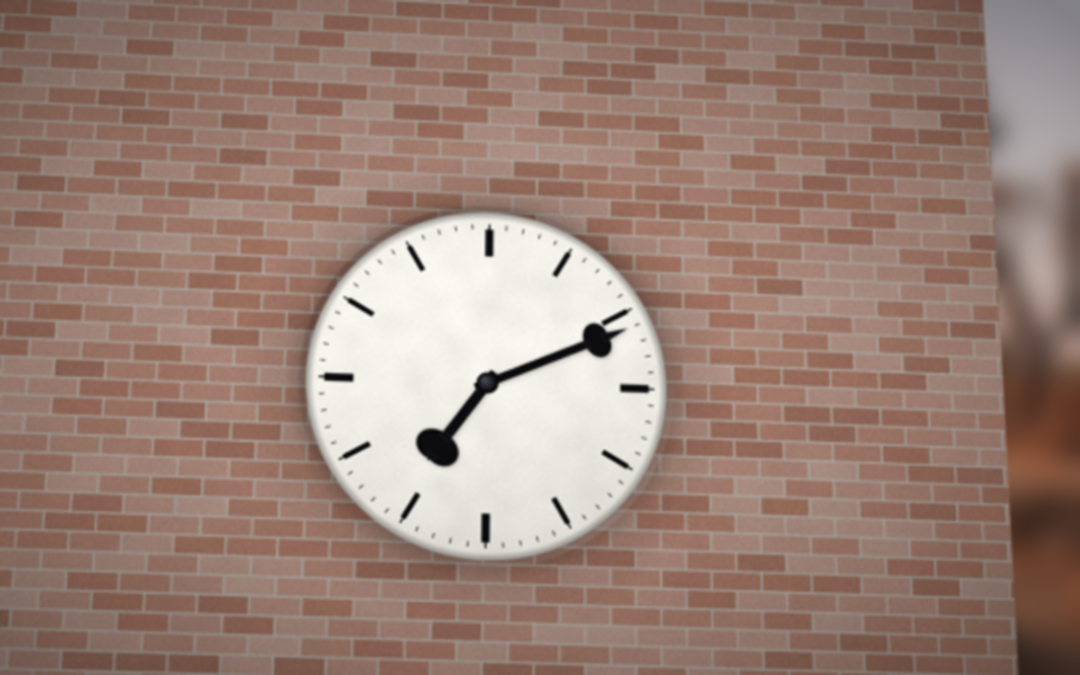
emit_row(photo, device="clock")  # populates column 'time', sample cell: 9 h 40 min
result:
7 h 11 min
